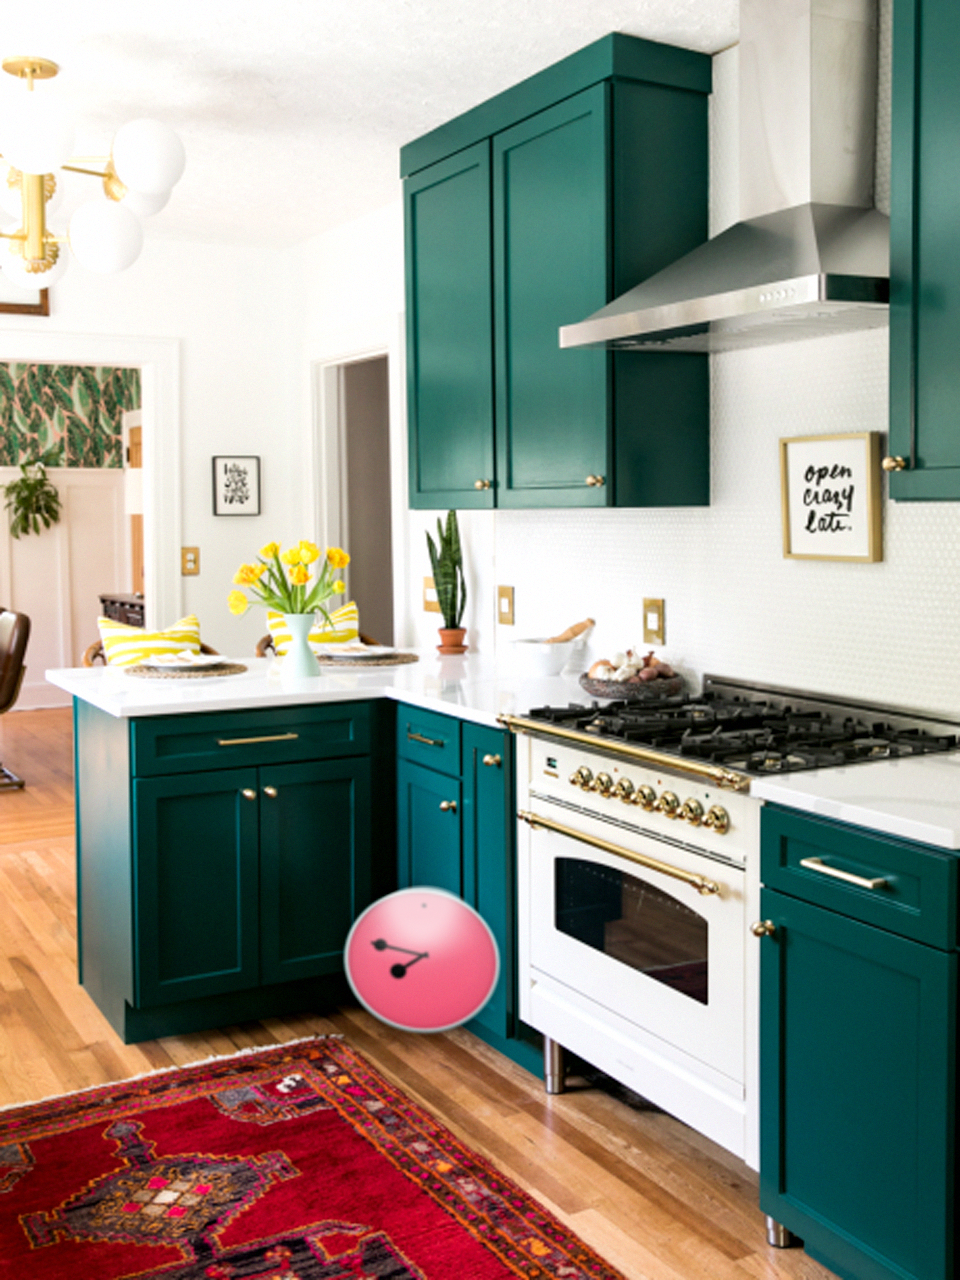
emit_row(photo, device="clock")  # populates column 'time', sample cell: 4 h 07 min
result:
7 h 47 min
